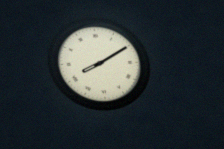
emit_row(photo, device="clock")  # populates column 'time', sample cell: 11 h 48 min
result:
8 h 10 min
